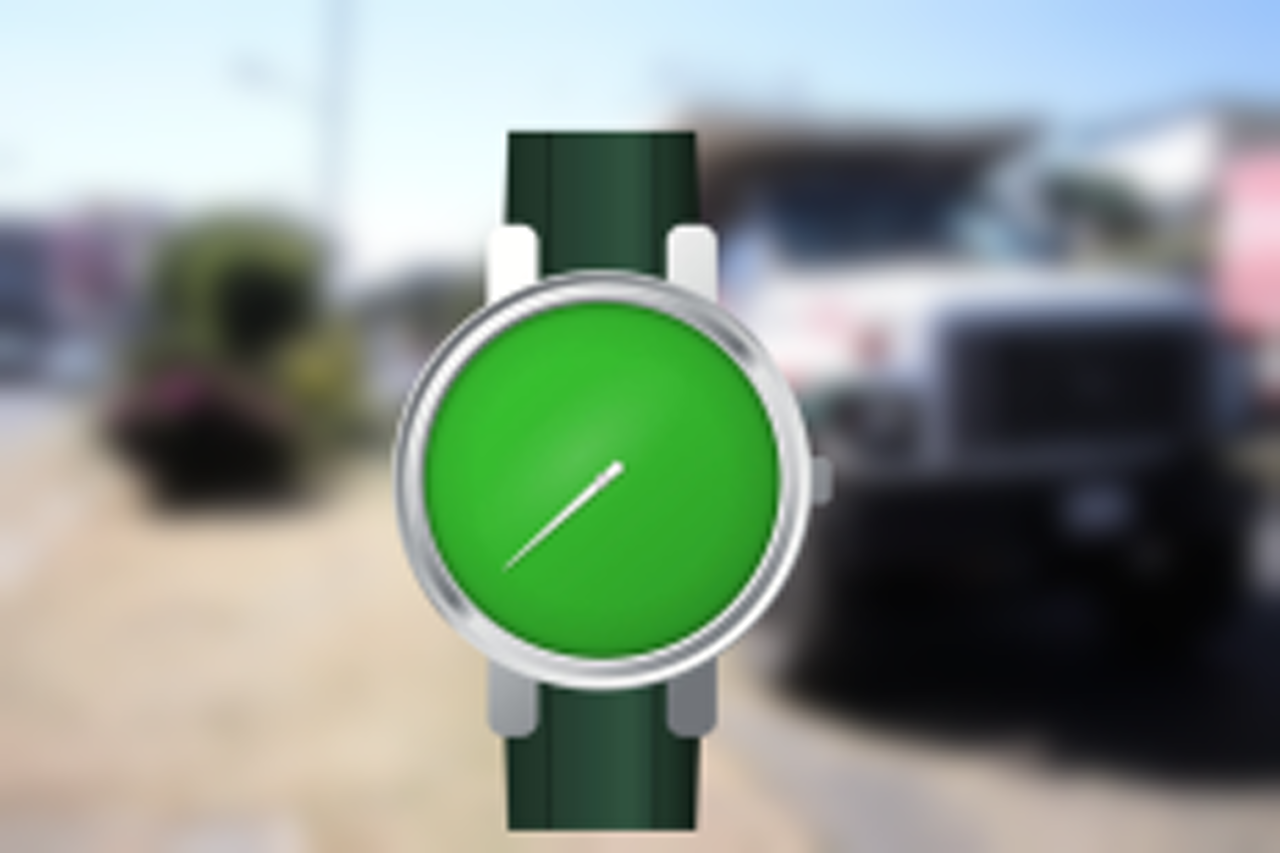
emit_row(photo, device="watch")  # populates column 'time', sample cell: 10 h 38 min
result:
7 h 38 min
